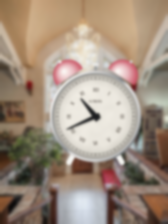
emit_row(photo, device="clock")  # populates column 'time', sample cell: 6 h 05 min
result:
10 h 41 min
